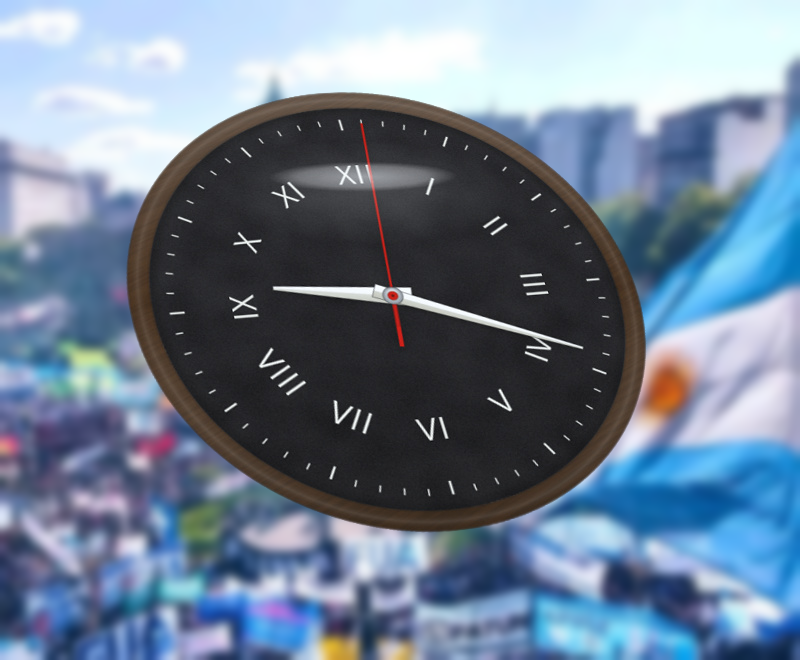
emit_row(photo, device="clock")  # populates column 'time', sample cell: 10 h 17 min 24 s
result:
9 h 19 min 01 s
